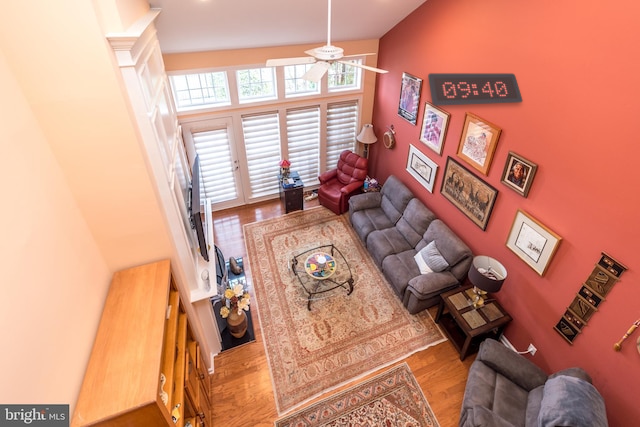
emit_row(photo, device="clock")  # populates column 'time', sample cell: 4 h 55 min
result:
9 h 40 min
